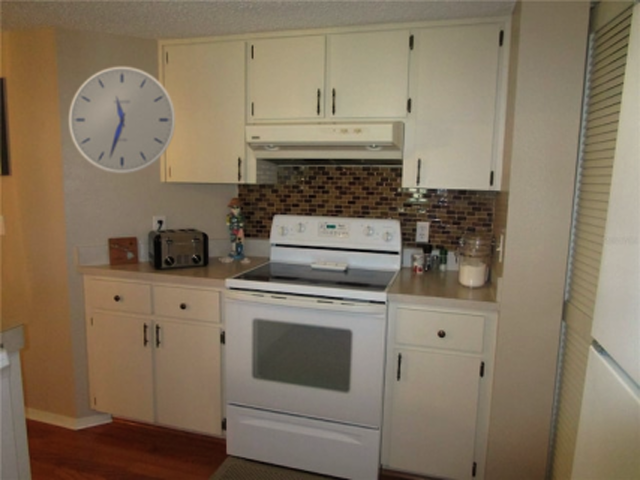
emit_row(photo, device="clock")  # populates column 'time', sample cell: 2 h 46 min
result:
11 h 33 min
